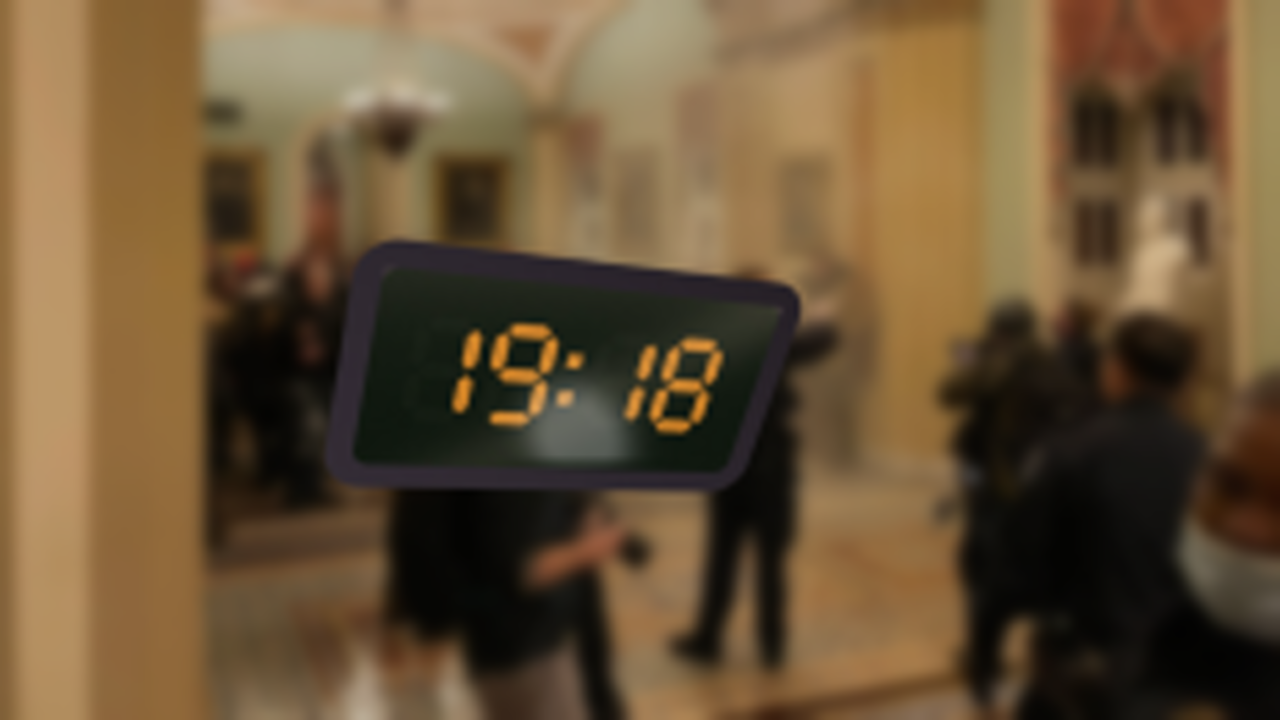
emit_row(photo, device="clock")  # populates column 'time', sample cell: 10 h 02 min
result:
19 h 18 min
